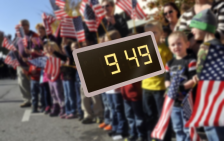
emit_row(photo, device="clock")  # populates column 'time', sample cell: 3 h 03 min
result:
9 h 49 min
